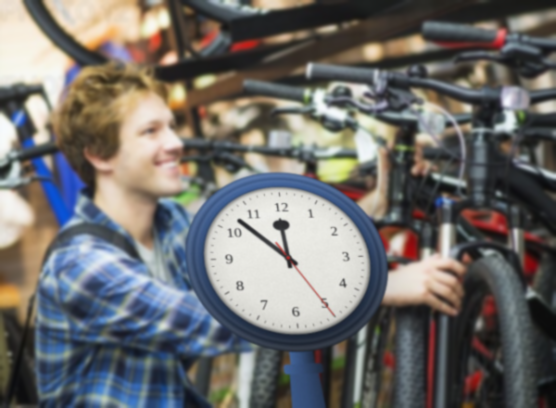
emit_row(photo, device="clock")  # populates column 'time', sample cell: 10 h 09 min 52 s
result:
11 h 52 min 25 s
